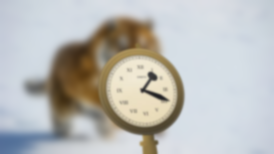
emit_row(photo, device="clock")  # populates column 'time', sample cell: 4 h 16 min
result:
1 h 19 min
